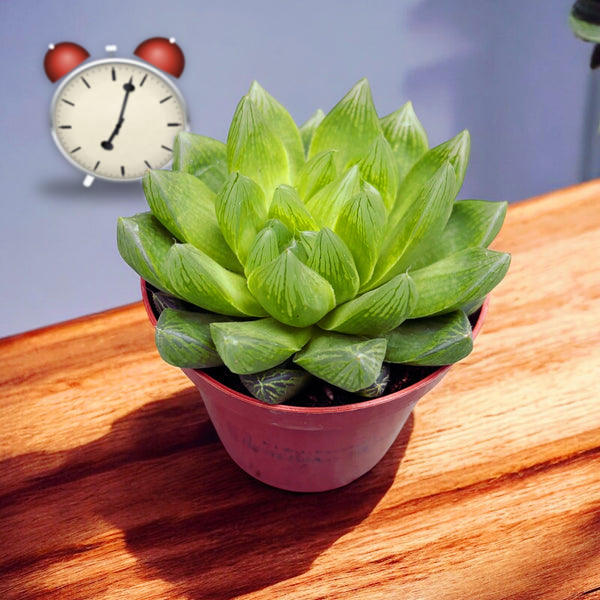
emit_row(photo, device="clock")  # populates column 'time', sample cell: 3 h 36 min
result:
7 h 03 min
